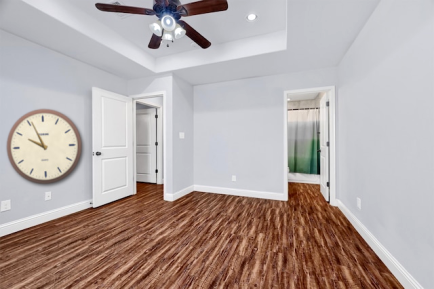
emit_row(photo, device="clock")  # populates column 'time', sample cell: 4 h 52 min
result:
9 h 56 min
